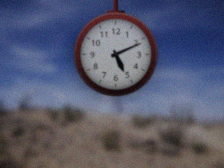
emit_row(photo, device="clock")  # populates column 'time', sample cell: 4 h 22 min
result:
5 h 11 min
